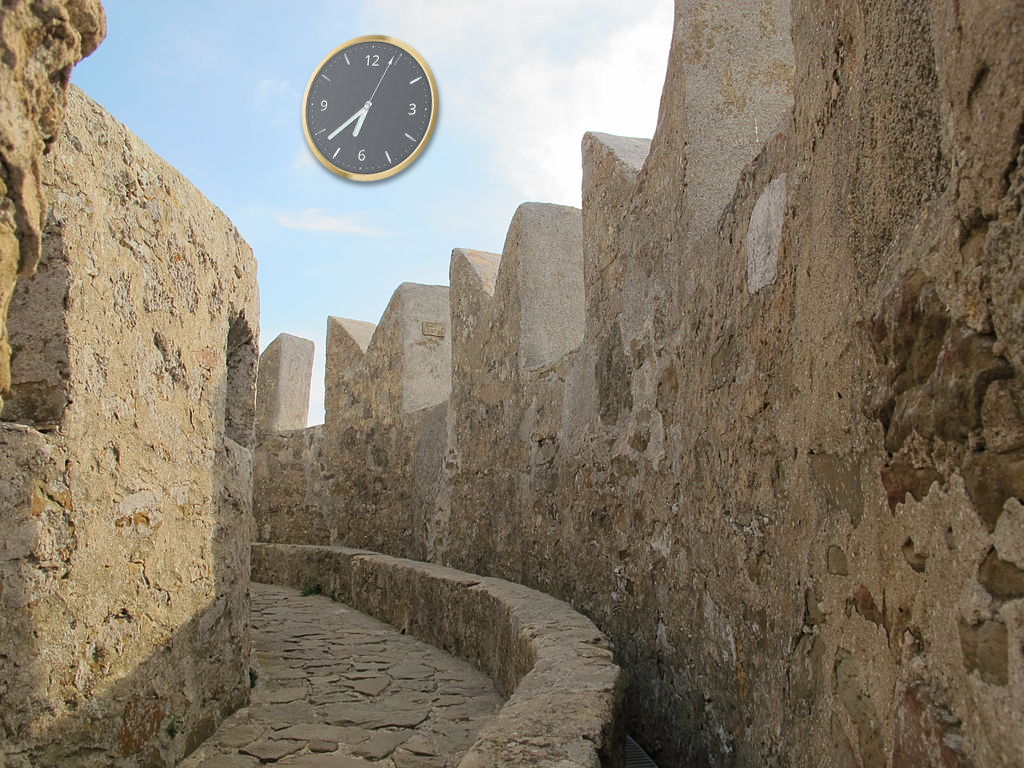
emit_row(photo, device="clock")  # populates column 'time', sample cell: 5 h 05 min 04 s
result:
6 h 38 min 04 s
